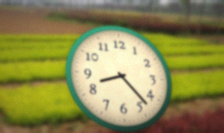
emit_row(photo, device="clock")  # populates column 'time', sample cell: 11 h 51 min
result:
8 h 23 min
